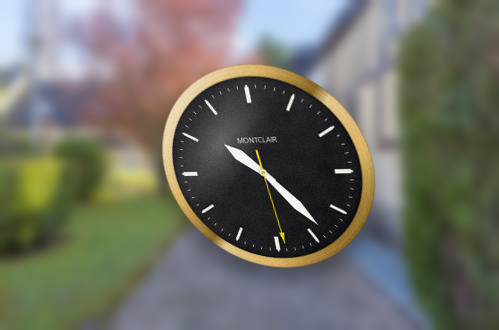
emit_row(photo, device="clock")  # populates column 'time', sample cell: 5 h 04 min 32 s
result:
10 h 23 min 29 s
